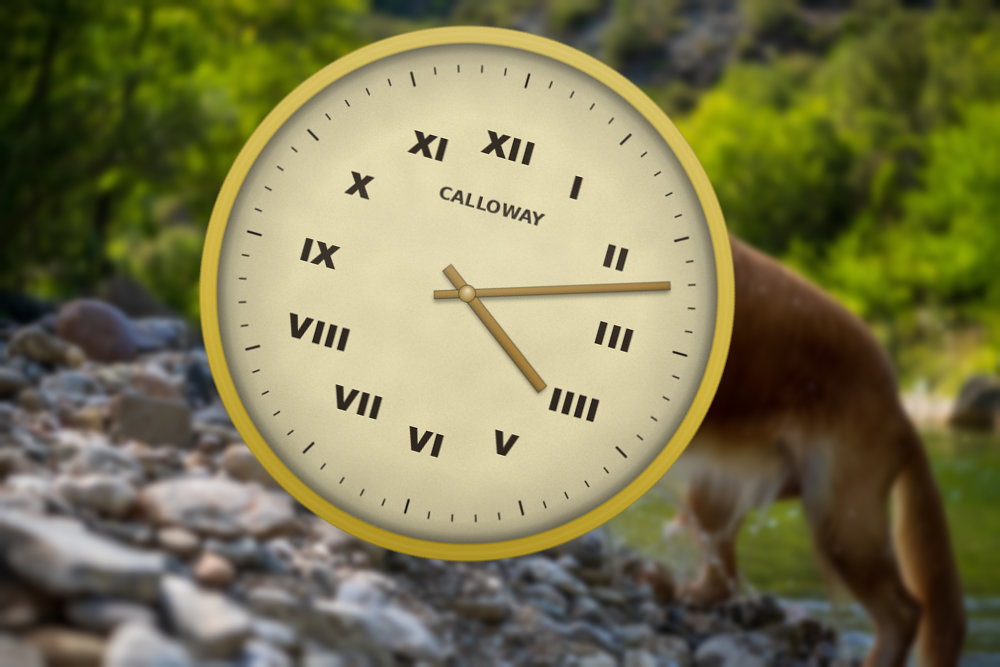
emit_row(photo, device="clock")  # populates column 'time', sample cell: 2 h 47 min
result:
4 h 12 min
